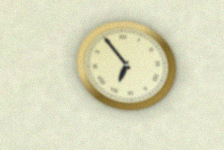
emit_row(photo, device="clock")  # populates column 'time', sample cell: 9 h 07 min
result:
6 h 55 min
